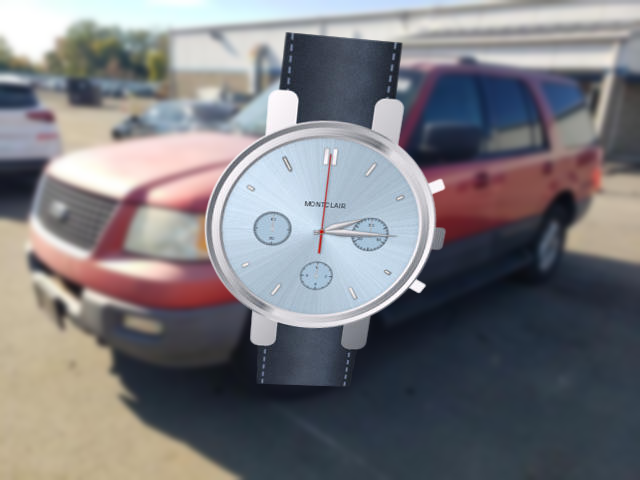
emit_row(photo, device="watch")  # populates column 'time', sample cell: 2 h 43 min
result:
2 h 15 min
